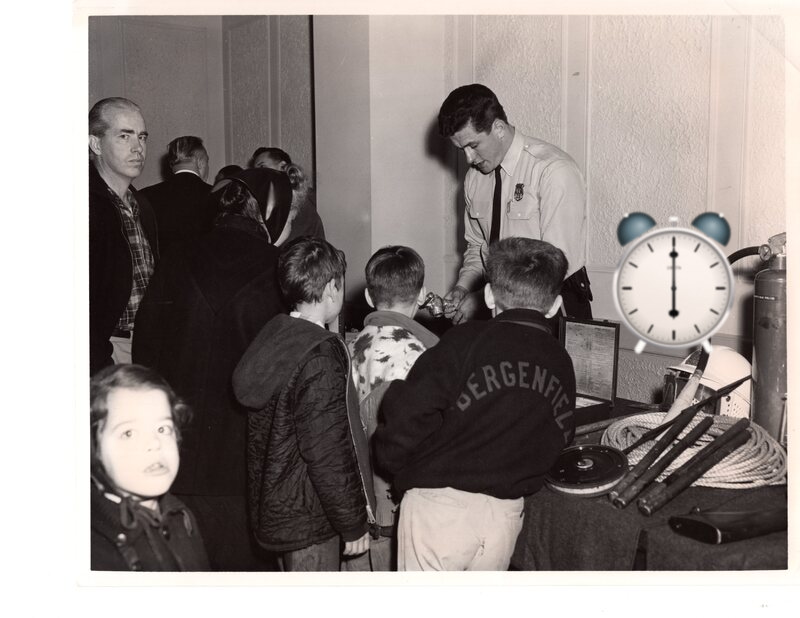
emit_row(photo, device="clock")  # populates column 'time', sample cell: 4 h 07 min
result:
6 h 00 min
